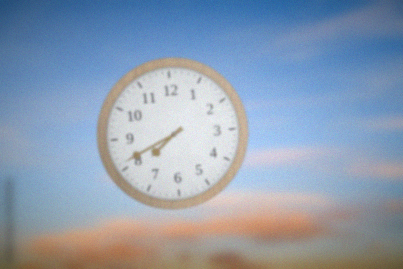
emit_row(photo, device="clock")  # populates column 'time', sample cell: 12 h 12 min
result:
7 h 41 min
